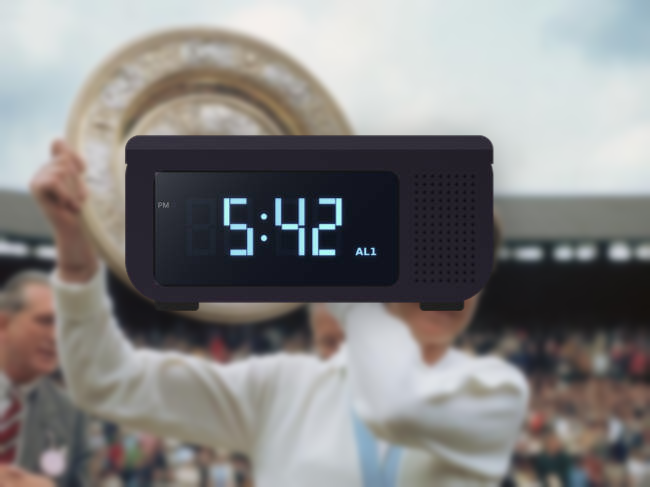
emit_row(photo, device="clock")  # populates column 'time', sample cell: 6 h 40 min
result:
5 h 42 min
